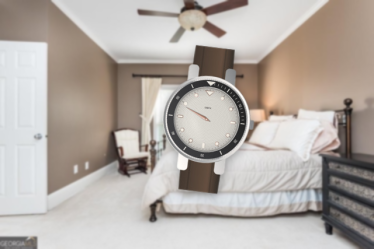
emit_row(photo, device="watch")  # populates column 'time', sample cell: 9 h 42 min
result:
9 h 49 min
